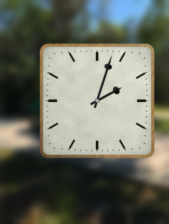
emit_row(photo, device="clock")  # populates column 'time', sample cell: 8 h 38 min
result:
2 h 03 min
